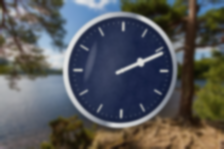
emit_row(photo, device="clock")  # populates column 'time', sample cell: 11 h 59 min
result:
2 h 11 min
